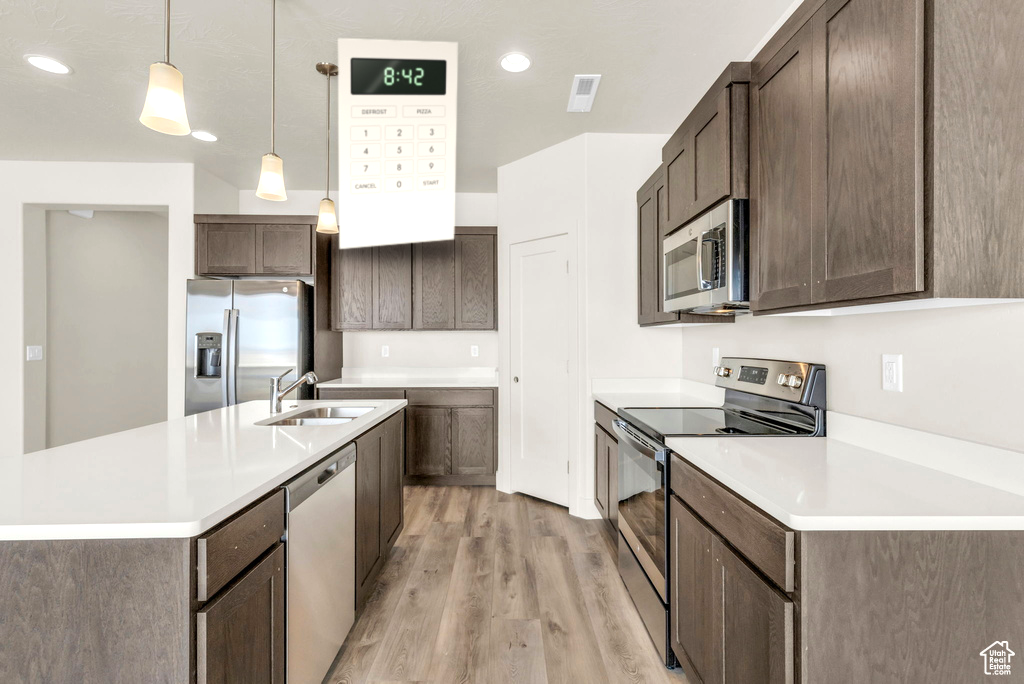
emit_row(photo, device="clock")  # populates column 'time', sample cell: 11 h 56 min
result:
8 h 42 min
